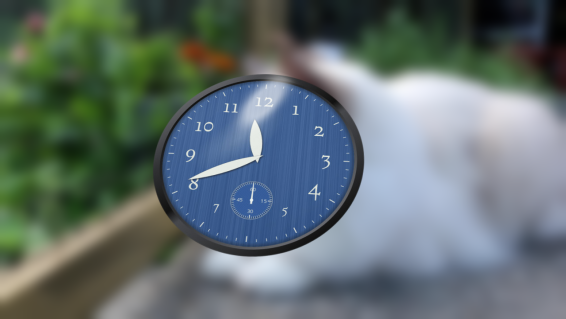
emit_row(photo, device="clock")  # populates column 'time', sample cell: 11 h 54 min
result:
11 h 41 min
